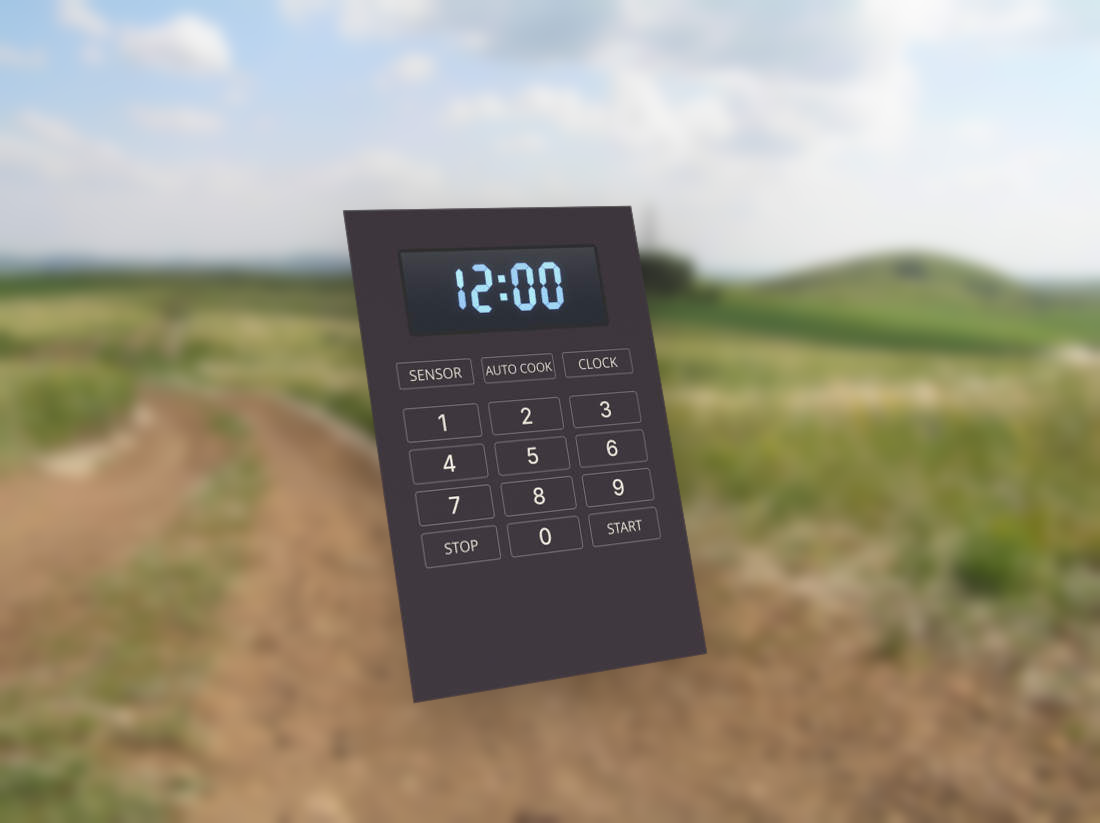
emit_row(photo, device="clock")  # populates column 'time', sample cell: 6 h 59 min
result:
12 h 00 min
